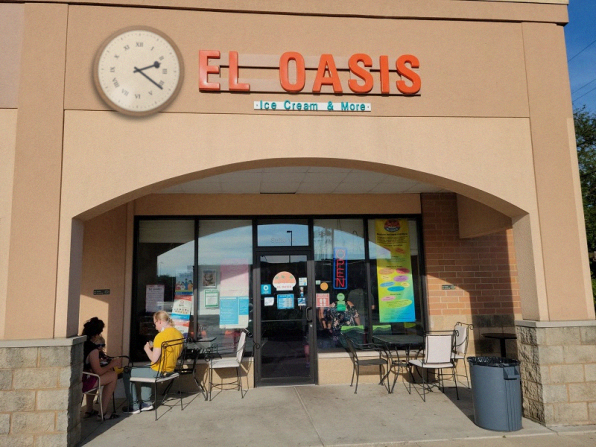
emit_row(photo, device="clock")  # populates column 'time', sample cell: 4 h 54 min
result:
2 h 21 min
